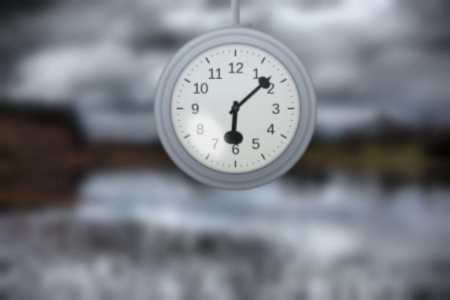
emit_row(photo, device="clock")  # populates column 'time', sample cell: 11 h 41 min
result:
6 h 08 min
